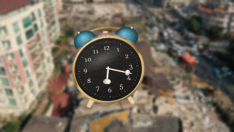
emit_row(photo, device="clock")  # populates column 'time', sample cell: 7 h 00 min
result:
6 h 18 min
